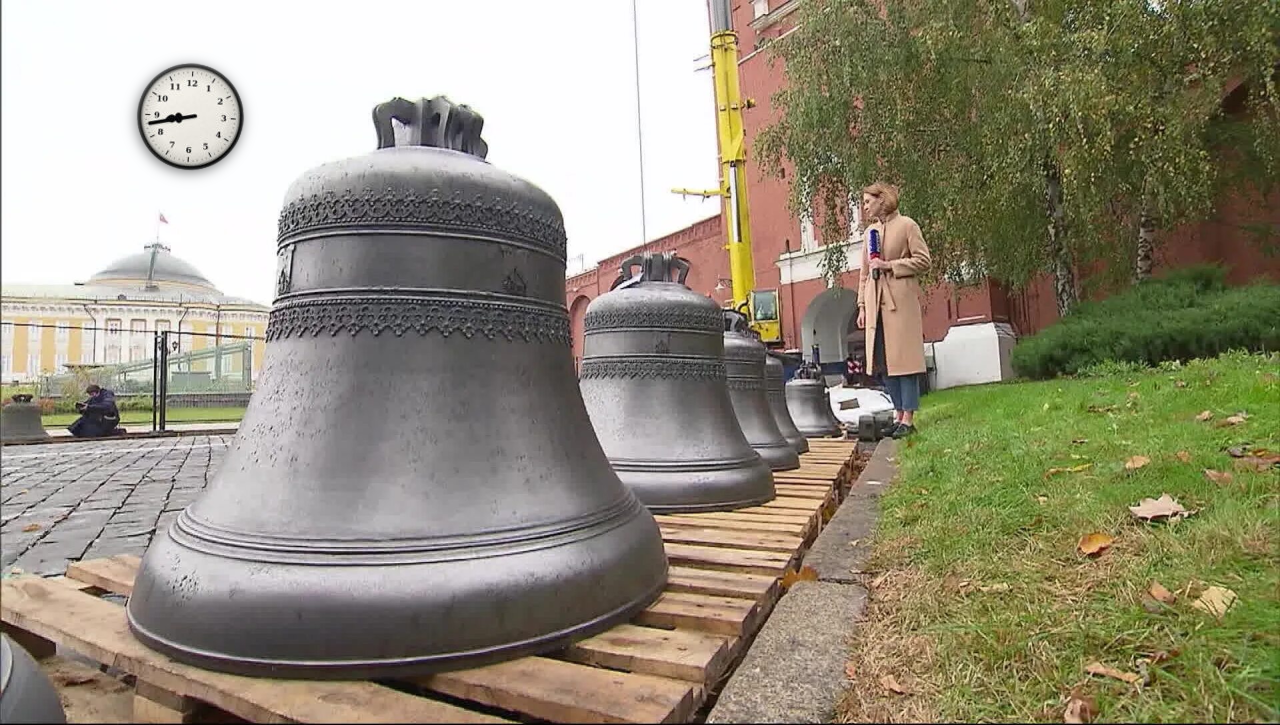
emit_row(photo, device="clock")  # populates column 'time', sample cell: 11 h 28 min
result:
8 h 43 min
